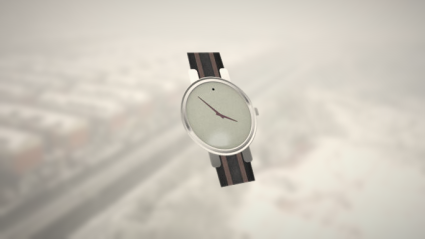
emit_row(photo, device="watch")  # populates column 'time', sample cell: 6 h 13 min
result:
3 h 53 min
